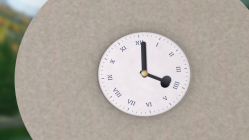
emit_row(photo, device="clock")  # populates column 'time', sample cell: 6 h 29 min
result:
4 h 01 min
